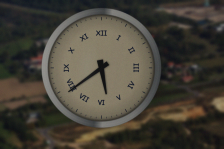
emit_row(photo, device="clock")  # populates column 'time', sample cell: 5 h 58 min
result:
5 h 39 min
